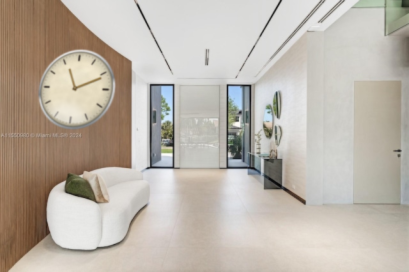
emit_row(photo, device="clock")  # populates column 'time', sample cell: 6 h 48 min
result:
11 h 11 min
